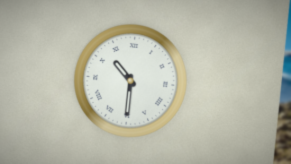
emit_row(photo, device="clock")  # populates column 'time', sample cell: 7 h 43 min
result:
10 h 30 min
